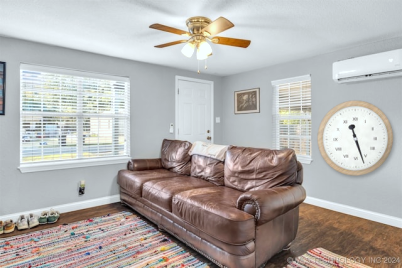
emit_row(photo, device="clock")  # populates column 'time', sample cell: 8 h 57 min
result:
11 h 27 min
